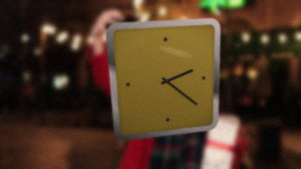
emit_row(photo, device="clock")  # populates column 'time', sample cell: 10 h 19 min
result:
2 h 22 min
